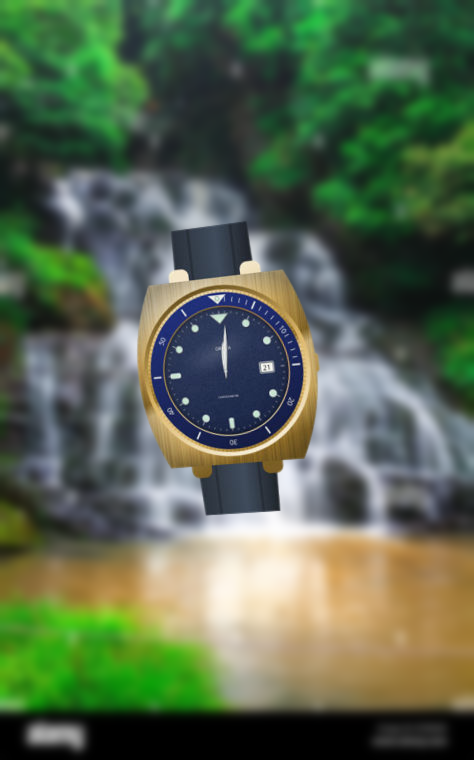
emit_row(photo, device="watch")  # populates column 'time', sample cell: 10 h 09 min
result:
12 h 01 min
